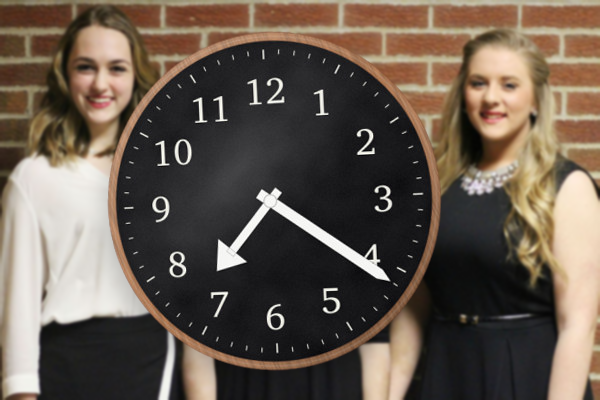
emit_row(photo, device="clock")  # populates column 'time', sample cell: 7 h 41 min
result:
7 h 21 min
